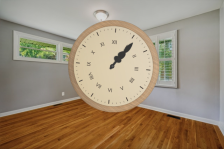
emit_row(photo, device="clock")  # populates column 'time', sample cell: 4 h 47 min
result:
1 h 06 min
